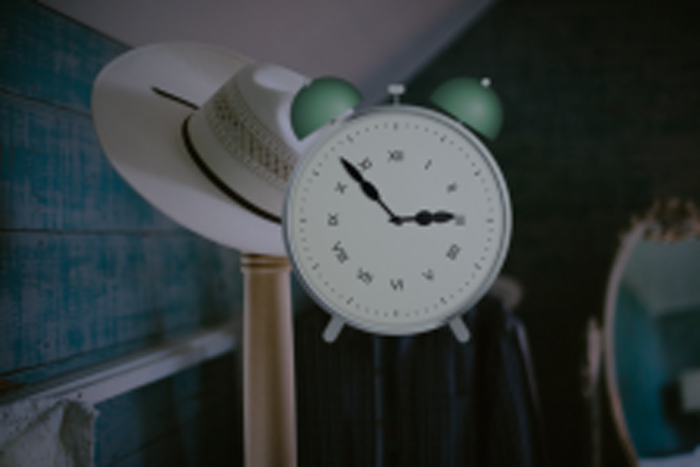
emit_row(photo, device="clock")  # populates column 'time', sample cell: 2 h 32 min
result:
2 h 53 min
